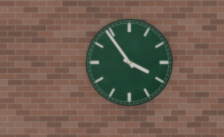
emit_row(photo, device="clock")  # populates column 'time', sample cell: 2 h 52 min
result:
3 h 54 min
